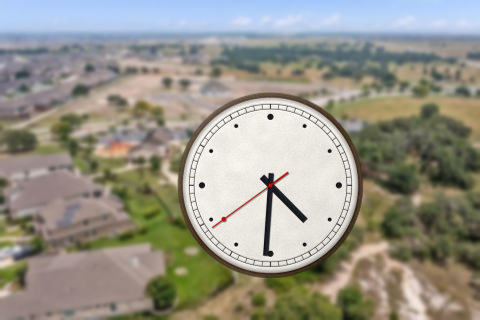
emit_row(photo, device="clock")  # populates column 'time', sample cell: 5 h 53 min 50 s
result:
4 h 30 min 39 s
